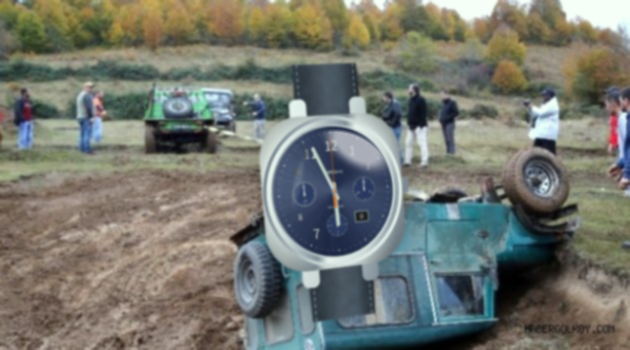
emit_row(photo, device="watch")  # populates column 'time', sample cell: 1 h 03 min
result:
5 h 56 min
